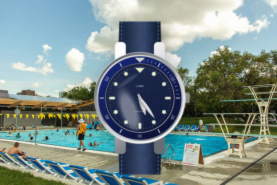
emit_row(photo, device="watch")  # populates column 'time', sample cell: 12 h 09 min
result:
5 h 24 min
